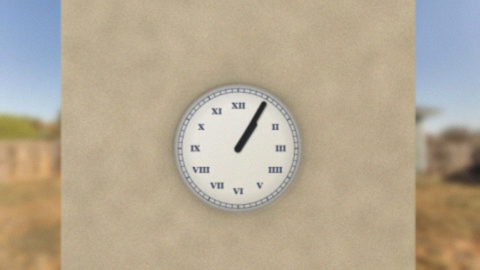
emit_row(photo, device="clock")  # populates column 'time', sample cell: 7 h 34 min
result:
1 h 05 min
